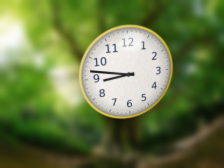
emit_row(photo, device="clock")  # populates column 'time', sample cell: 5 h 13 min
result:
8 h 47 min
